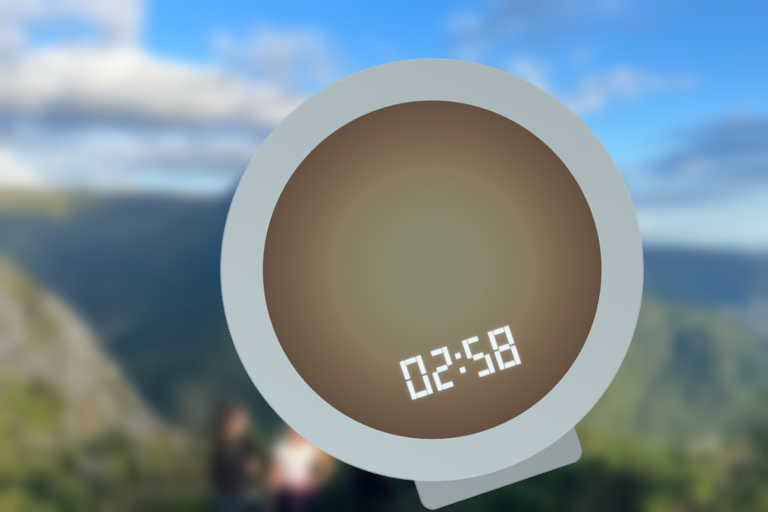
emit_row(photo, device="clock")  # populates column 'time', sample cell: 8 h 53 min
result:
2 h 58 min
